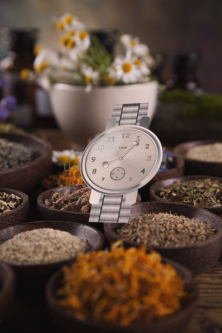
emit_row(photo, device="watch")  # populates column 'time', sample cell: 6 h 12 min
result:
8 h 06 min
